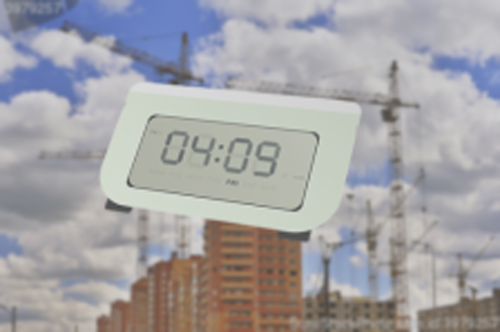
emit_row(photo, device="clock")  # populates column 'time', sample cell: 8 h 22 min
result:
4 h 09 min
